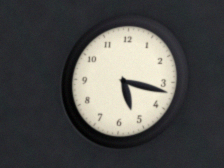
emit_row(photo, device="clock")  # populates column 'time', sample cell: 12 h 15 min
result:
5 h 17 min
